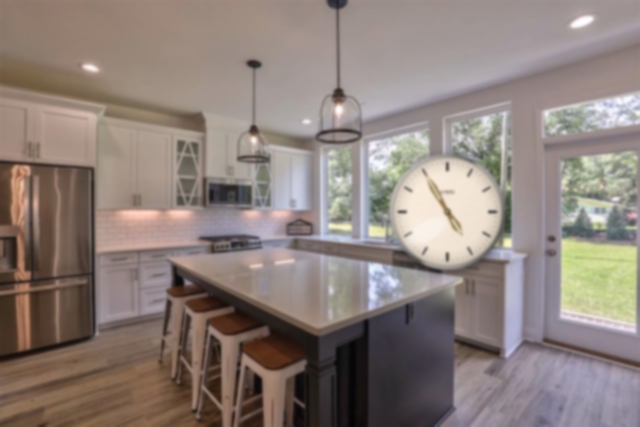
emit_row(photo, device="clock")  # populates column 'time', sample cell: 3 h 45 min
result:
4 h 55 min
